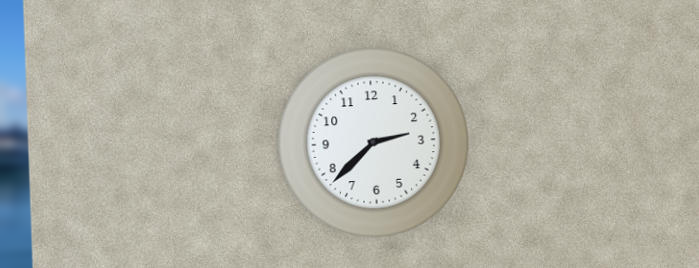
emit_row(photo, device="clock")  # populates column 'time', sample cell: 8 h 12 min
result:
2 h 38 min
